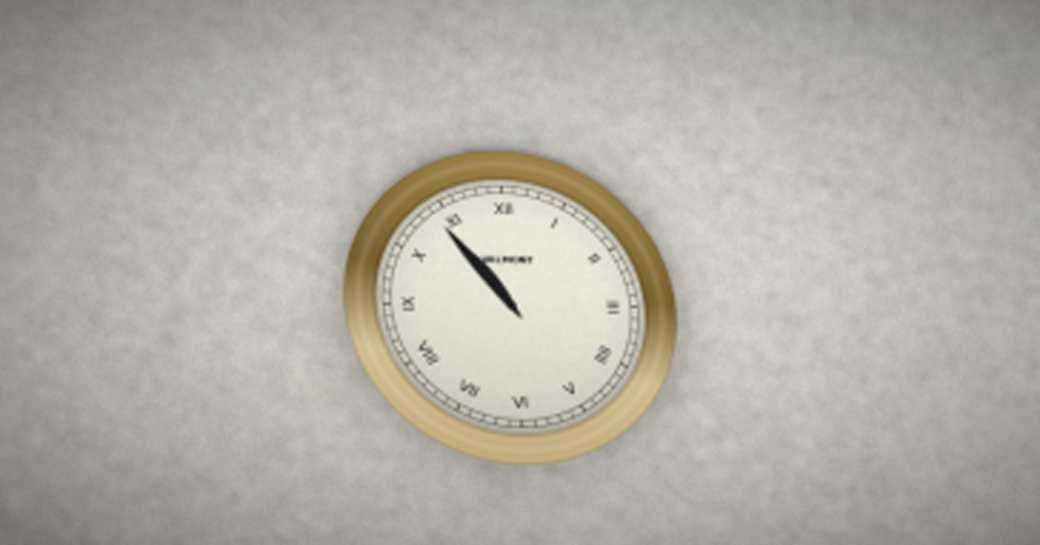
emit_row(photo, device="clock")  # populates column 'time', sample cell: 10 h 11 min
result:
10 h 54 min
